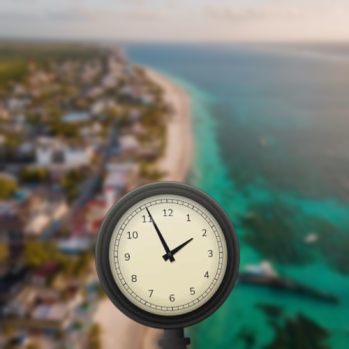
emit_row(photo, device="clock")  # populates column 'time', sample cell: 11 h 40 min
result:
1 h 56 min
